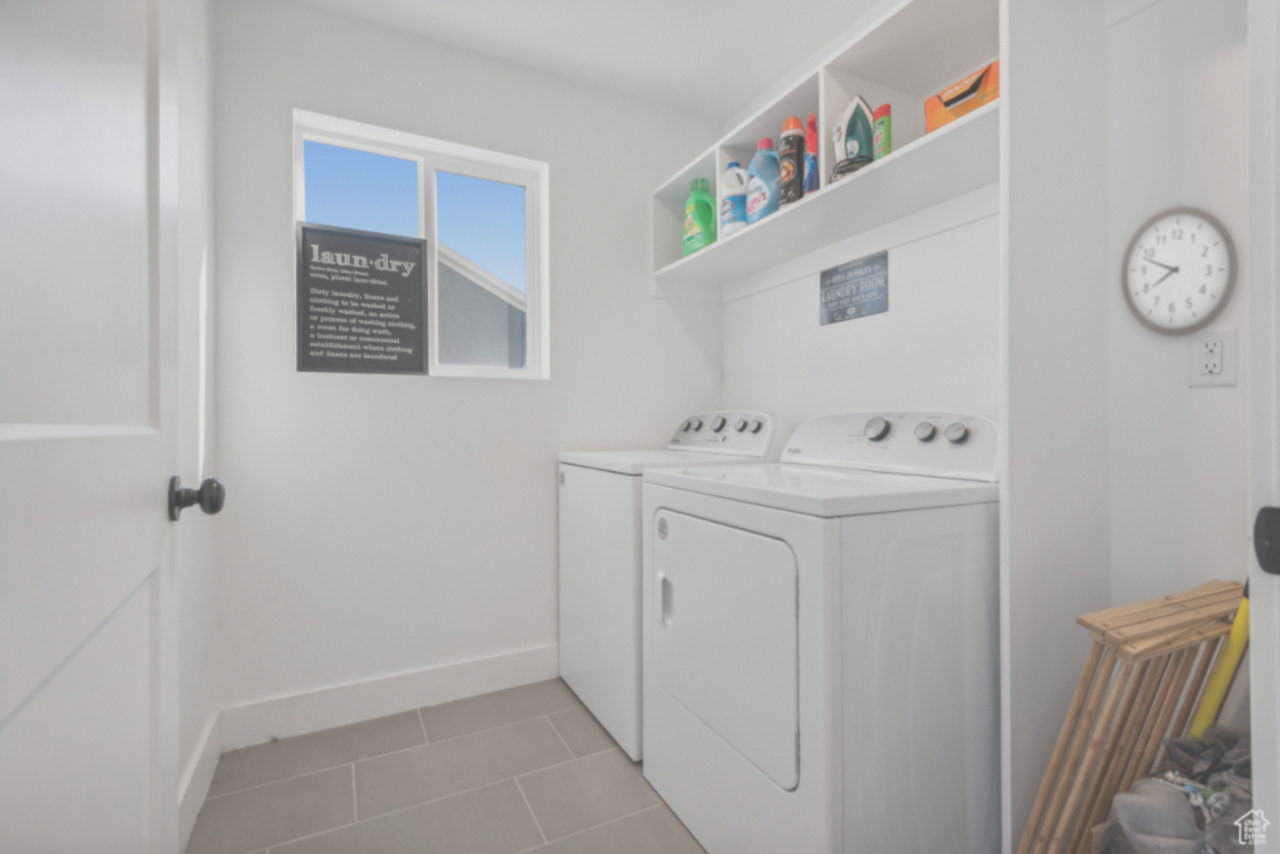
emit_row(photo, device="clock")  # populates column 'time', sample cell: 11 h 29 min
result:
7 h 48 min
